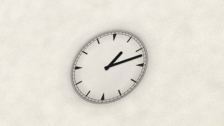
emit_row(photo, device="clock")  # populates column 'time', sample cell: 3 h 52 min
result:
1 h 12 min
